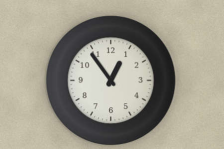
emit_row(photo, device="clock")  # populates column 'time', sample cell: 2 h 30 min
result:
12 h 54 min
